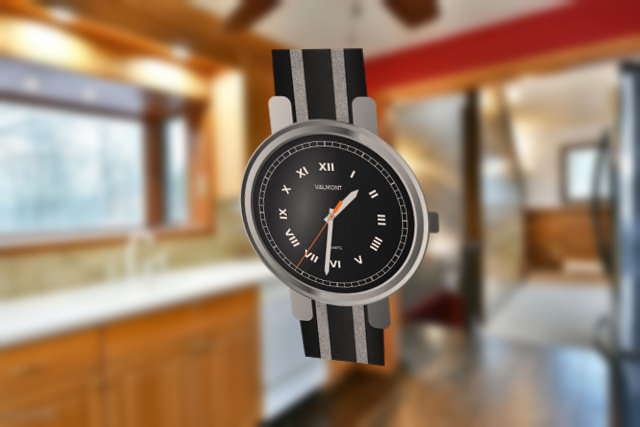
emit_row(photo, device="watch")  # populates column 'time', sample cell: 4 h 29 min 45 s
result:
1 h 31 min 36 s
